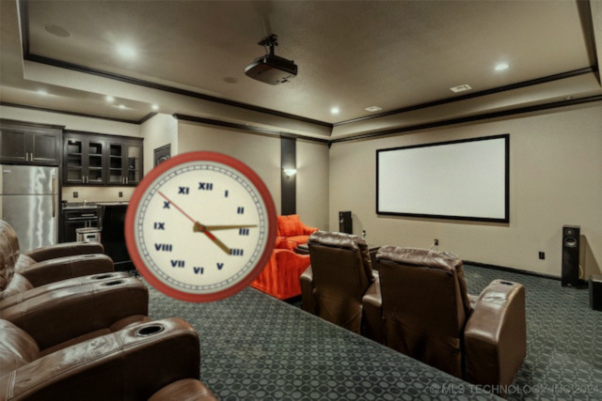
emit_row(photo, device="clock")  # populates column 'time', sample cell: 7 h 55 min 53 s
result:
4 h 13 min 51 s
